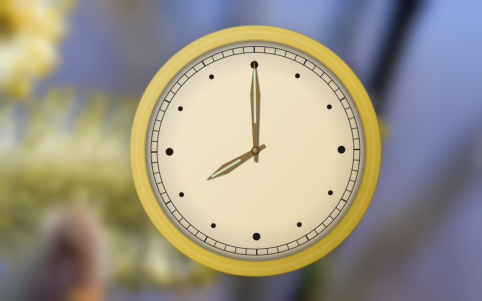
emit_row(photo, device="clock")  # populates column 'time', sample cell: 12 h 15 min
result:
8 h 00 min
